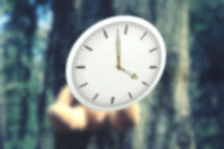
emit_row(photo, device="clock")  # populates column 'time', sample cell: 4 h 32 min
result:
3 h 58 min
